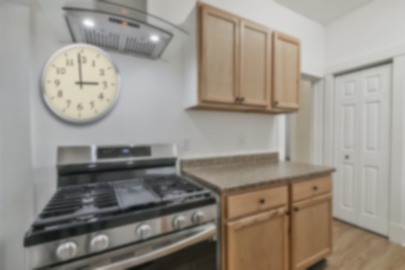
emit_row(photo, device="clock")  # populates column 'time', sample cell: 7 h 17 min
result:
2 h 59 min
